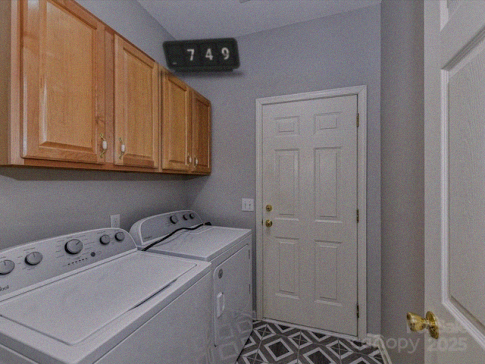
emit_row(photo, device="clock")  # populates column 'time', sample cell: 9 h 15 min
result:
7 h 49 min
